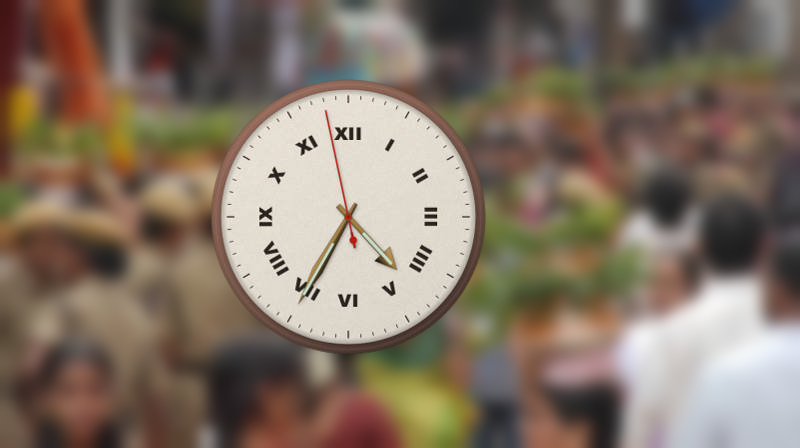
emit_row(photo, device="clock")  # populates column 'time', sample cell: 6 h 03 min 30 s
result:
4 h 34 min 58 s
